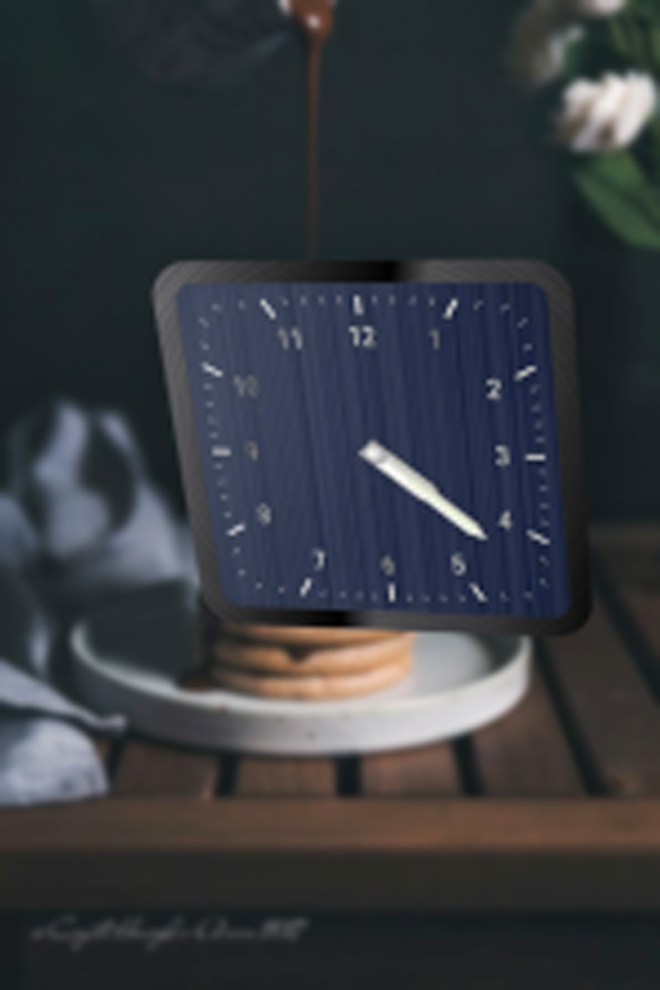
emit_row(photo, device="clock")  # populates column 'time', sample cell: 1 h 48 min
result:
4 h 22 min
